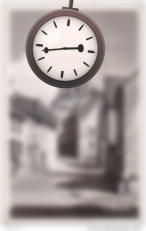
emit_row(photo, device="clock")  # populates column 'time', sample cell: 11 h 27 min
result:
2 h 43 min
